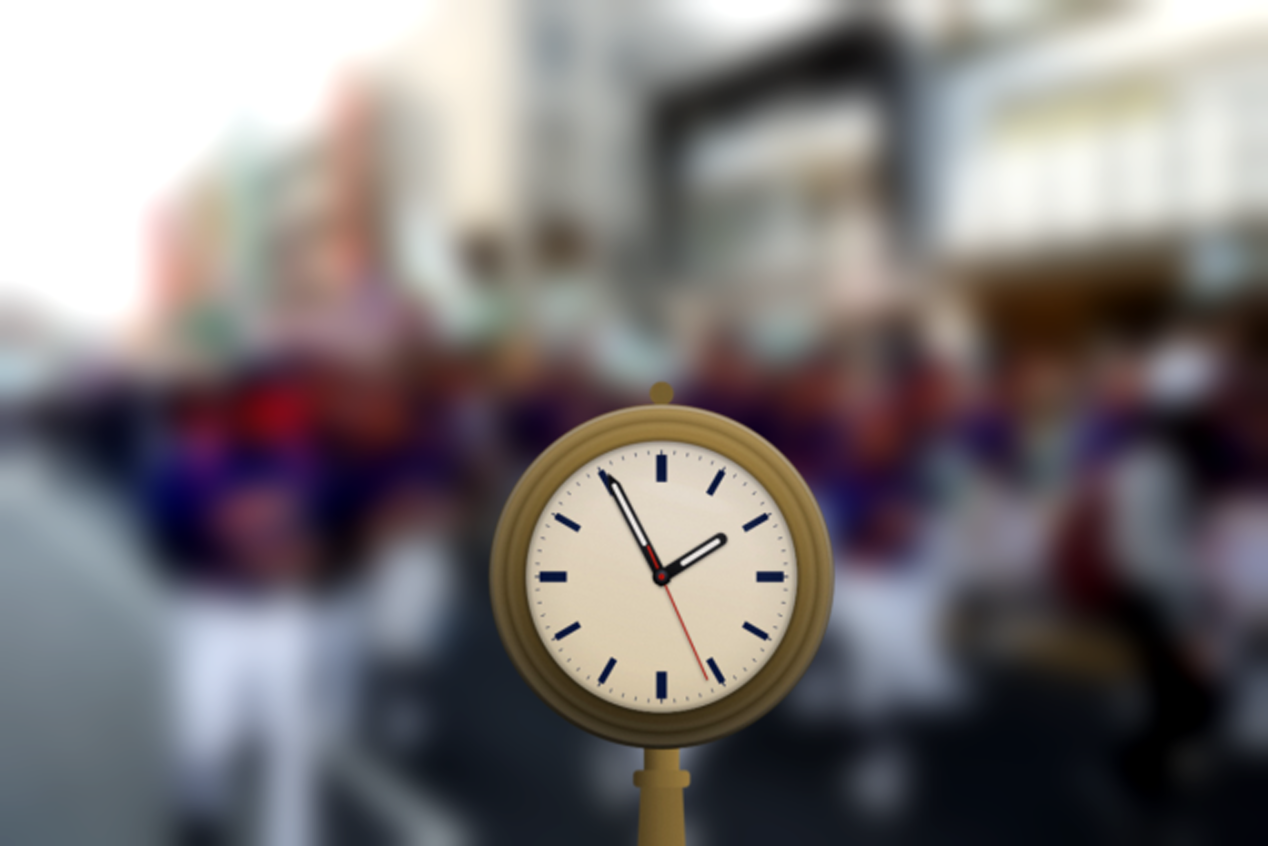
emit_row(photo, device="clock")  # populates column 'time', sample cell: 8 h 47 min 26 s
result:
1 h 55 min 26 s
